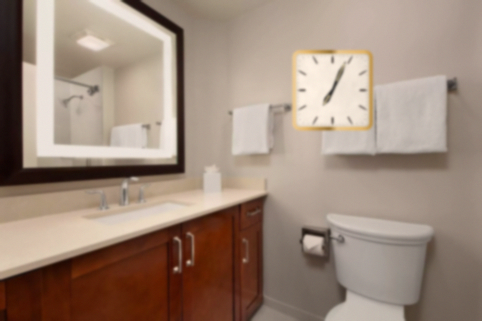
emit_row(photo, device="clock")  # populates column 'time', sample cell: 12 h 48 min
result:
7 h 04 min
